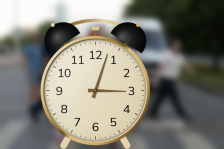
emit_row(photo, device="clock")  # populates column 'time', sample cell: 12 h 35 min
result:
3 h 03 min
